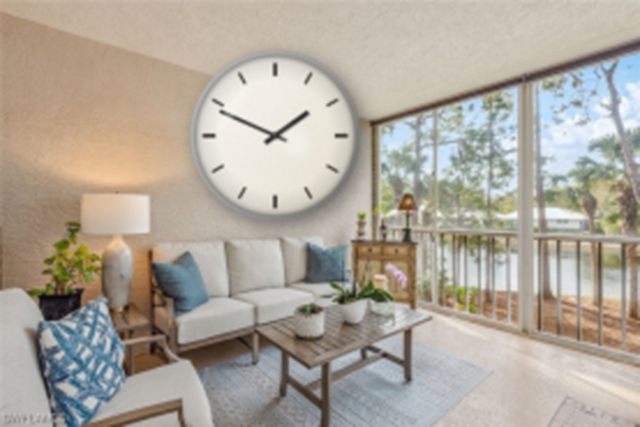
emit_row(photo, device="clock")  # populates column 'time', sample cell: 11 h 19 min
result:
1 h 49 min
